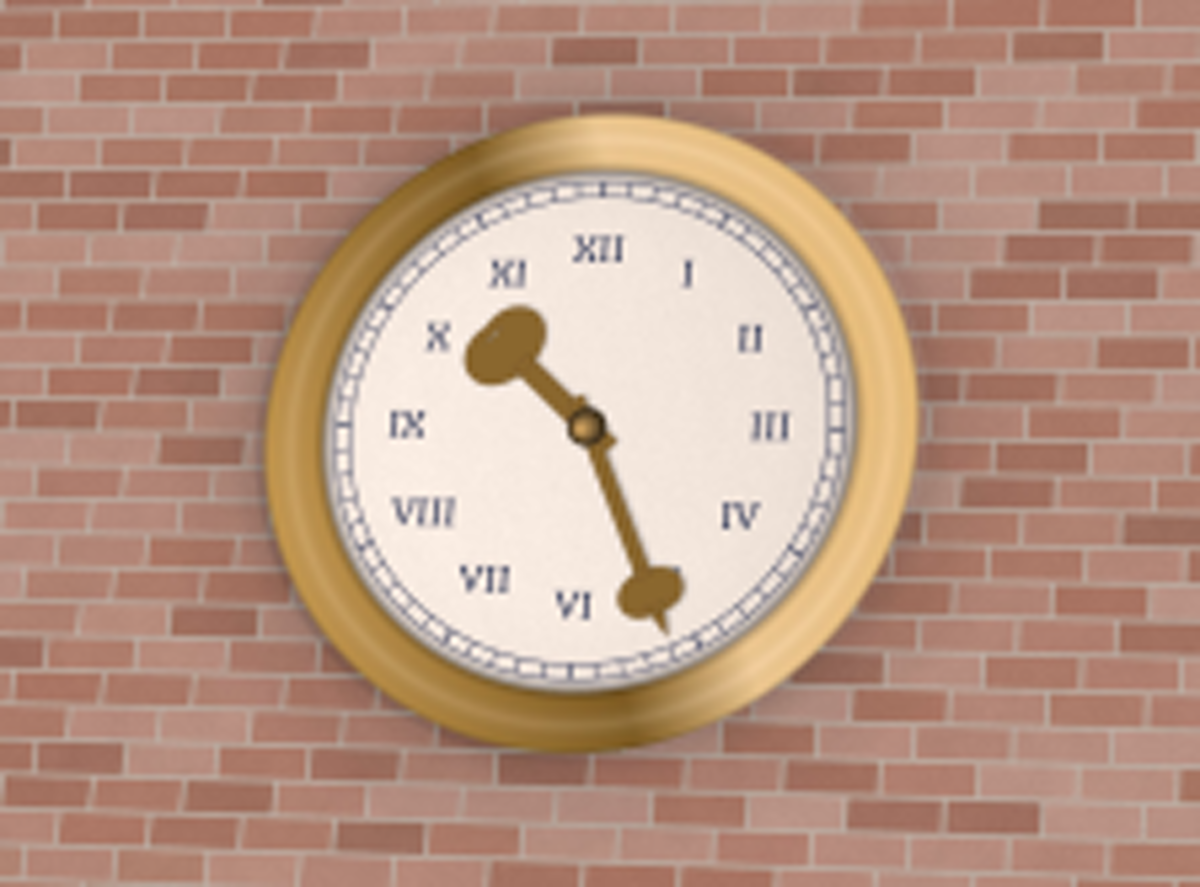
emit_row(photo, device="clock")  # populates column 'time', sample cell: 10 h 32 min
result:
10 h 26 min
